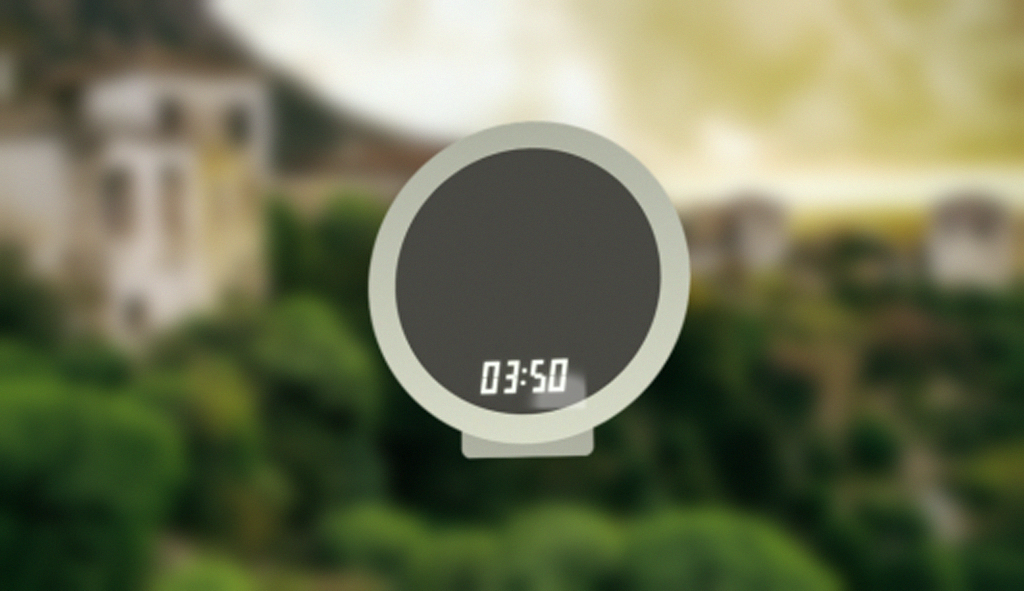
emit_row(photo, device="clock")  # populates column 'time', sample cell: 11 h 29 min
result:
3 h 50 min
